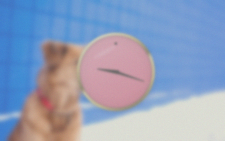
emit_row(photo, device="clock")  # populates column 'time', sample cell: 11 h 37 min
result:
9 h 18 min
